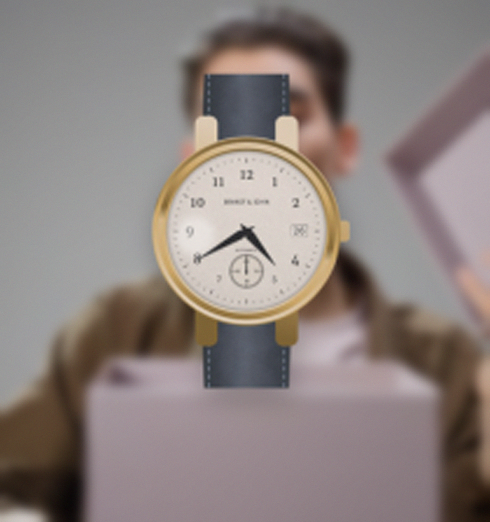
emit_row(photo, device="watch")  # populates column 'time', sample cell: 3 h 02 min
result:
4 h 40 min
